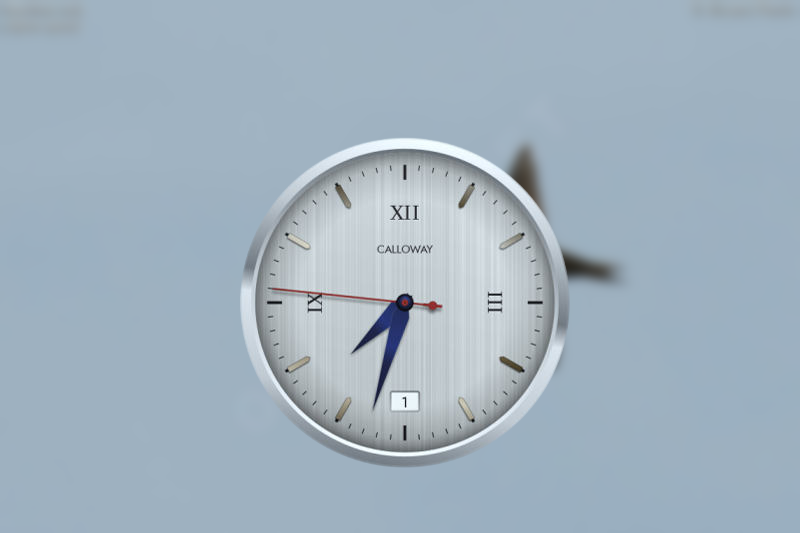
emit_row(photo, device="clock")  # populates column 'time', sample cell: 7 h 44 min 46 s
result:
7 h 32 min 46 s
